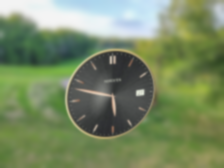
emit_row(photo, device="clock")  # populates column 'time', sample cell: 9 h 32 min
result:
5 h 48 min
